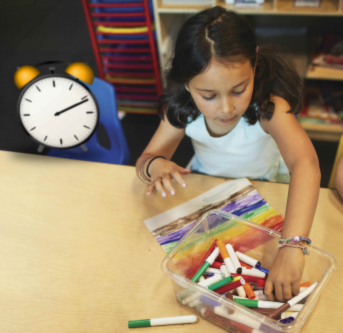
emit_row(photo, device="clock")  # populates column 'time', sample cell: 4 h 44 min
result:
2 h 11 min
